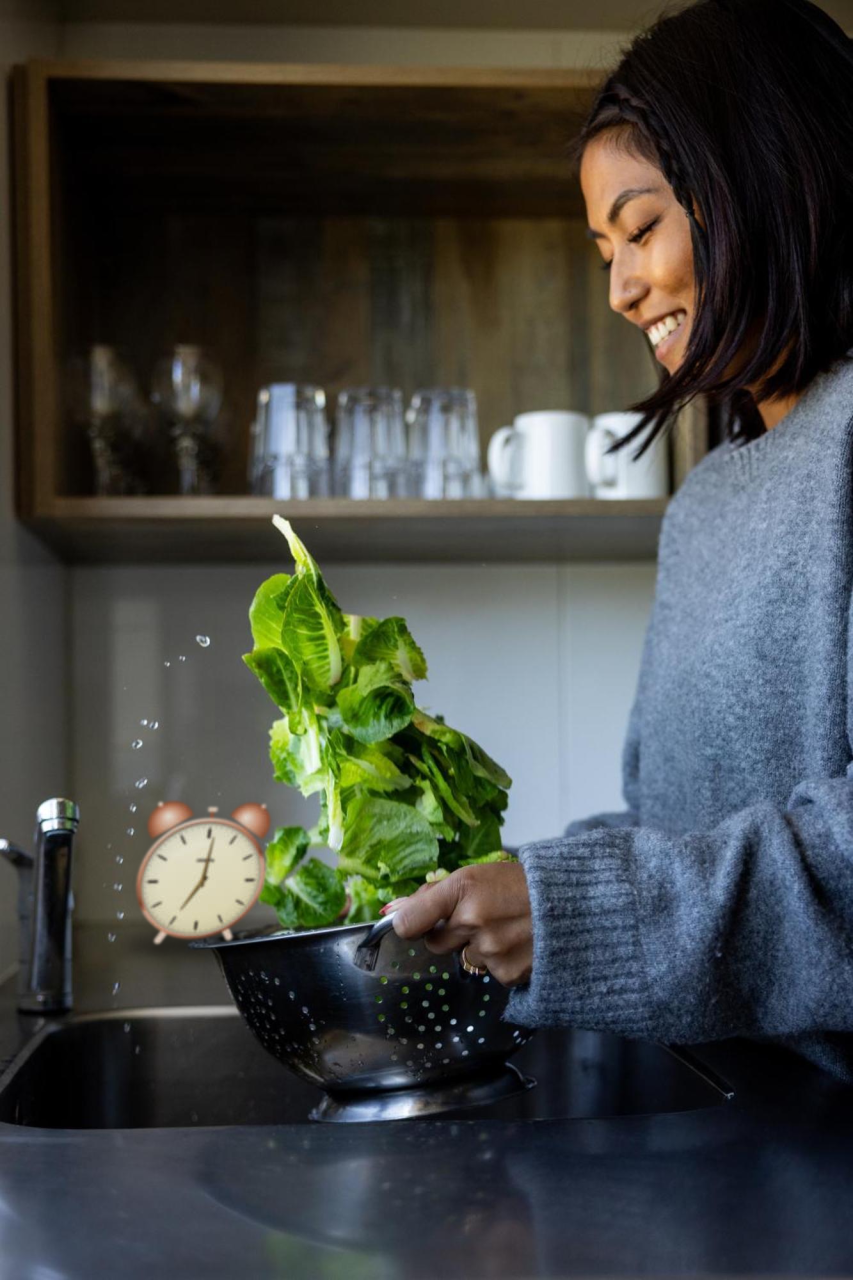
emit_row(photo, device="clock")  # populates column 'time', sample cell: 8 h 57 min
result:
7 h 01 min
